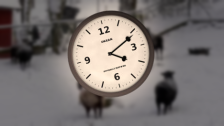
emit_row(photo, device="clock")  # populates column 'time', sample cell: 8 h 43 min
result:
4 h 11 min
